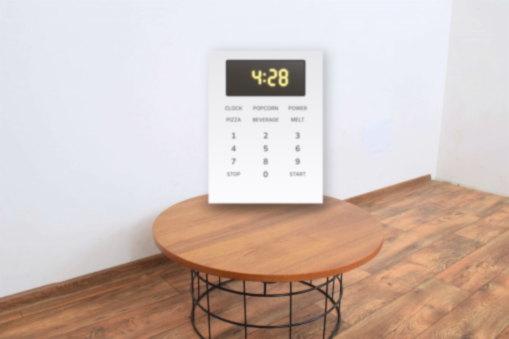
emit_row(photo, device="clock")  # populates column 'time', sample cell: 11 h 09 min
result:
4 h 28 min
